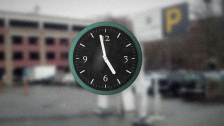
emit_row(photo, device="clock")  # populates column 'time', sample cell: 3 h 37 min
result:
4 h 58 min
